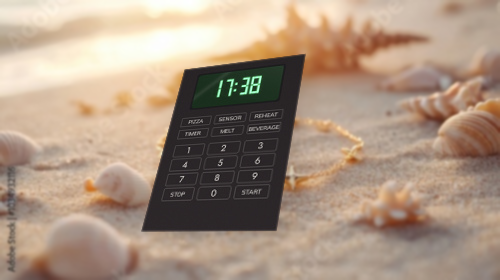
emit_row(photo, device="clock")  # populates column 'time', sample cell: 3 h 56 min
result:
17 h 38 min
